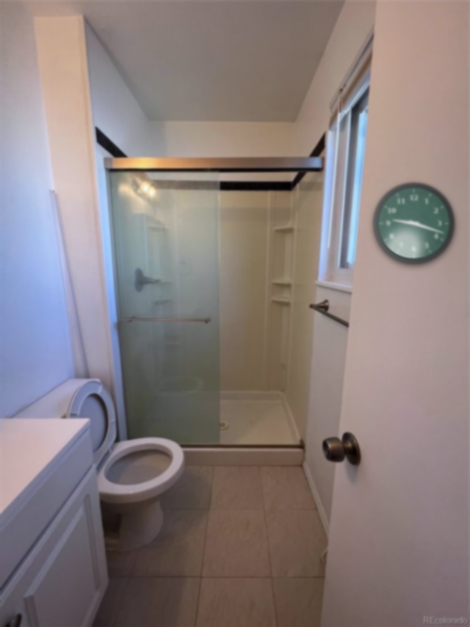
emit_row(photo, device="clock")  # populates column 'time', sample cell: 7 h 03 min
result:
9 h 18 min
